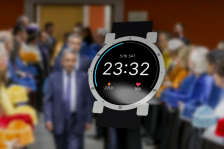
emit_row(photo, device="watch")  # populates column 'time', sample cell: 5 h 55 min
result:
23 h 32 min
